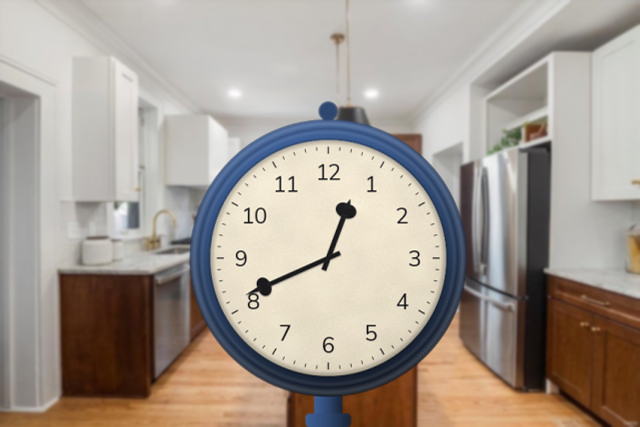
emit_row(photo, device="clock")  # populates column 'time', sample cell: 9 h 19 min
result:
12 h 41 min
